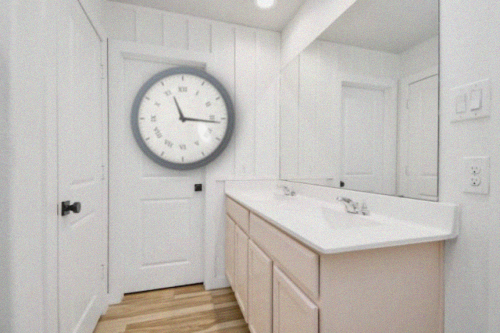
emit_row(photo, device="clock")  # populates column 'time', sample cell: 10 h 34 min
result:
11 h 16 min
